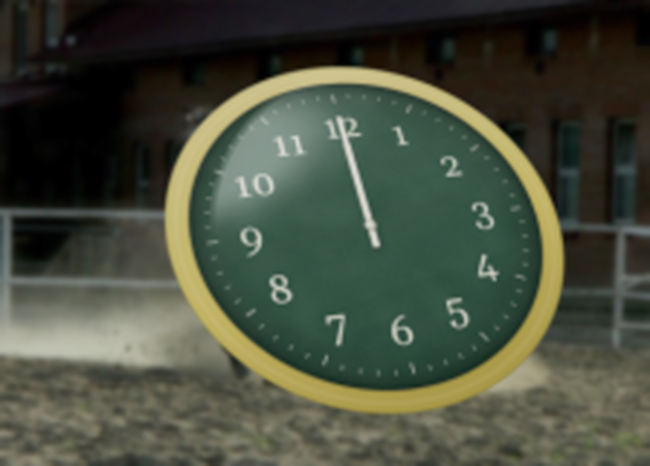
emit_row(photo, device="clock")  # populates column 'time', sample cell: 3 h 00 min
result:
12 h 00 min
